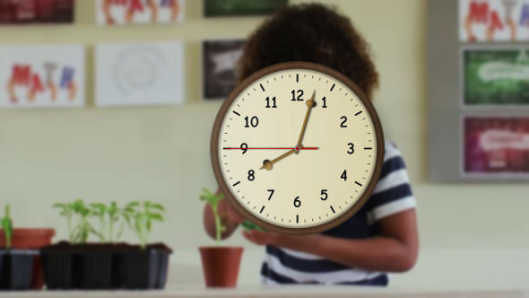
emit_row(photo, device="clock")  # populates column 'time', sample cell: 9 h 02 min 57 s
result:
8 h 02 min 45 s
